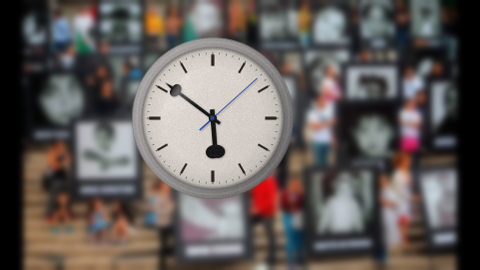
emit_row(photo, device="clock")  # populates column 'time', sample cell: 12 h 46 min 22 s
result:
5 h 51 min 08 s
